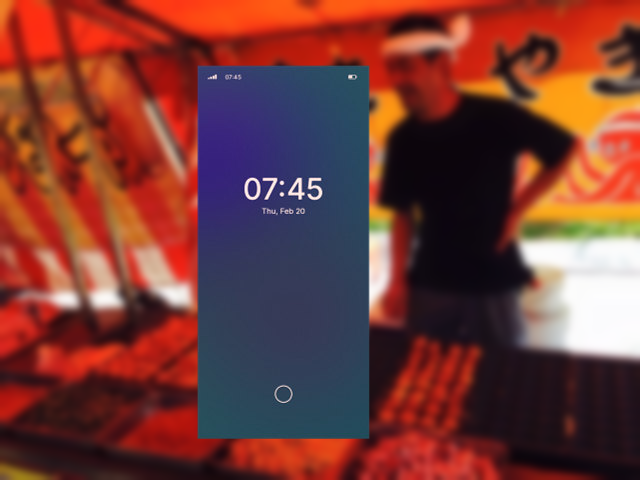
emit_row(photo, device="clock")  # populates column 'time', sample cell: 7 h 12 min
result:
7 h 45 min
